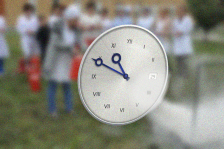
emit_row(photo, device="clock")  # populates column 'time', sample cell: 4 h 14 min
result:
10 h 49 min
